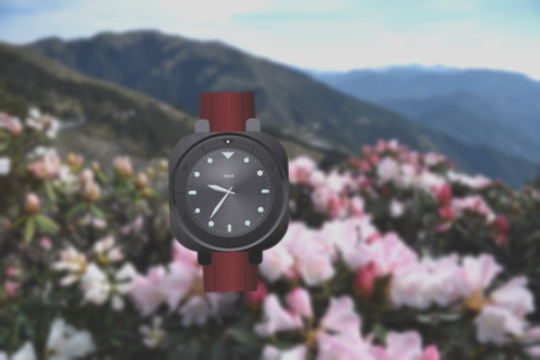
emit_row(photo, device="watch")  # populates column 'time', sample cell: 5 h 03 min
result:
9 h 36 min
